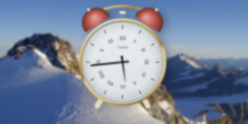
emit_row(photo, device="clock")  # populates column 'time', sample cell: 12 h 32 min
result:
5 h 44 min
